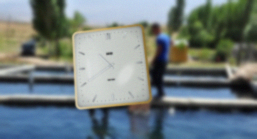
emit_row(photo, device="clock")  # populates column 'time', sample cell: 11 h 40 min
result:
10 h 40 min
